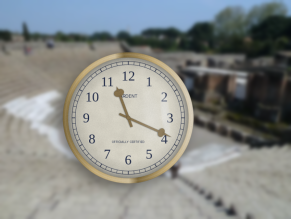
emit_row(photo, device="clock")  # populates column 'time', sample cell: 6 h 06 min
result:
11 h 19 min
